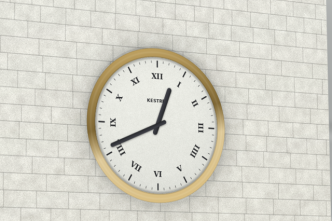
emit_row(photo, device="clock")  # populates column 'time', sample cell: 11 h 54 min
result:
12 h 41 min
